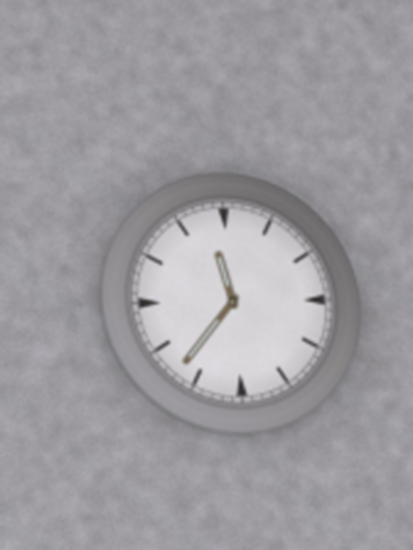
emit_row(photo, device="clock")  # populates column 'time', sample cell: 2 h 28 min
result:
11 h 37 min
